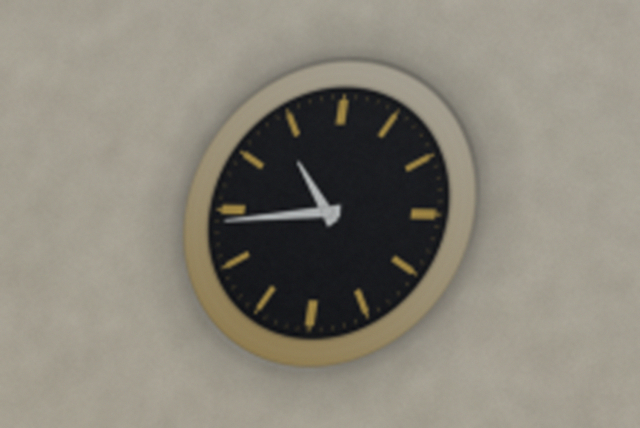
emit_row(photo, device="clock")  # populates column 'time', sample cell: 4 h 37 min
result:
10 h 44 min
